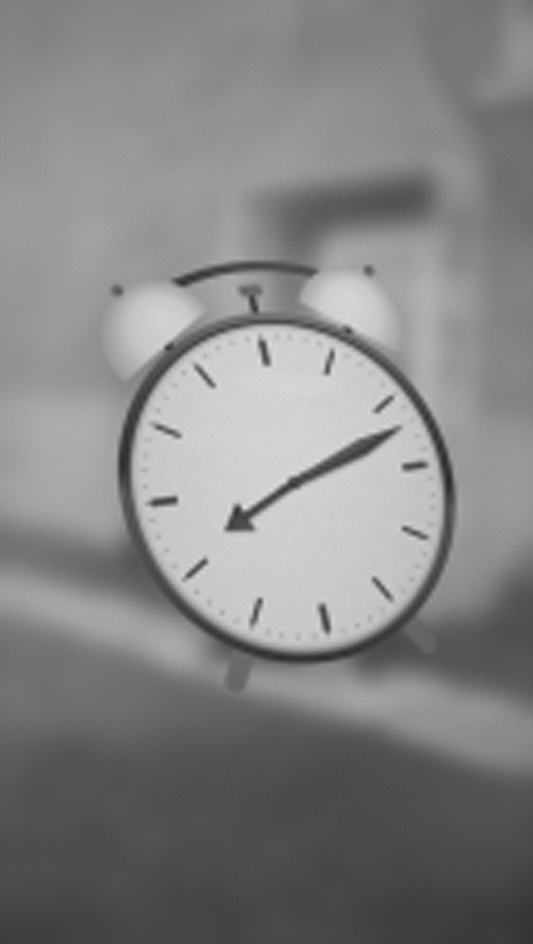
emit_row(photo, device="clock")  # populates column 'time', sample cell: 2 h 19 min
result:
8 h 12 min
